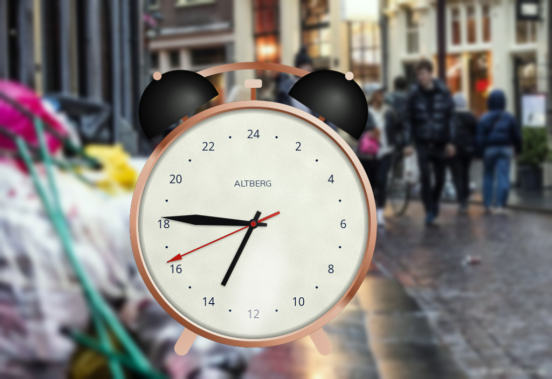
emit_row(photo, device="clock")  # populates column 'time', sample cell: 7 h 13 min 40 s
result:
13 h 45 min 41 s
